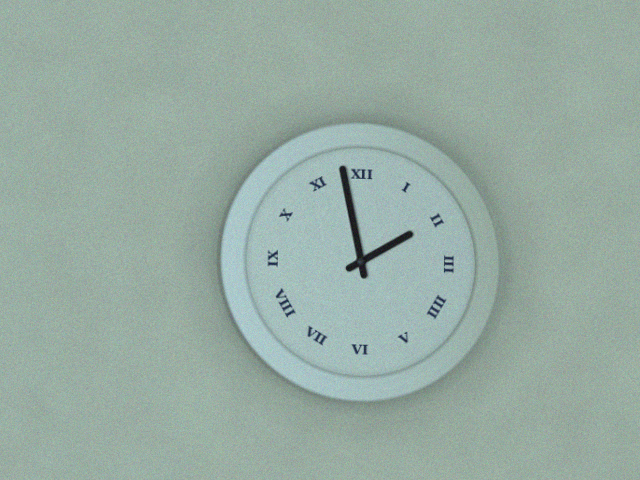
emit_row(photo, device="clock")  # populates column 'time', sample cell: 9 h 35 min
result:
1 h 58 min
